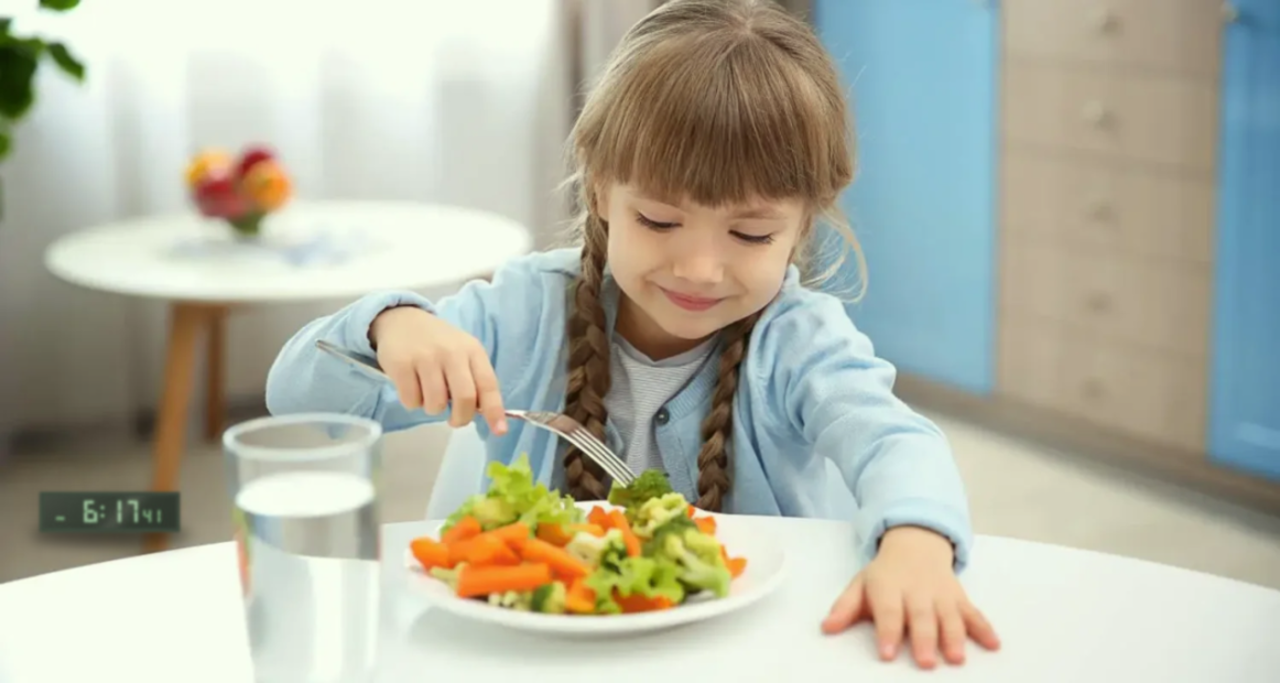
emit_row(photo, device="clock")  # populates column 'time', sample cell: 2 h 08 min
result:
6 h 17 min
